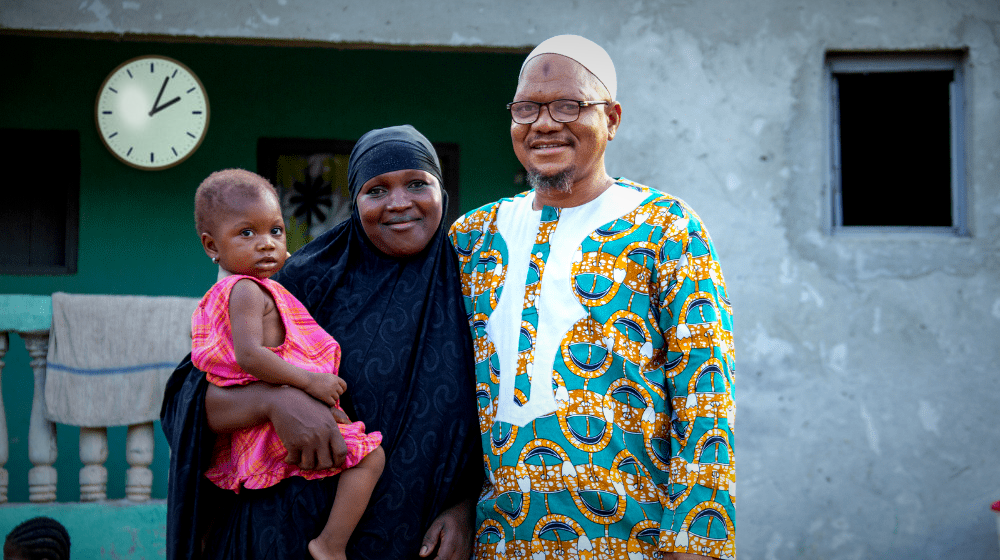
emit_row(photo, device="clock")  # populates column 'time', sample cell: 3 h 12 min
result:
2 h 04 min
